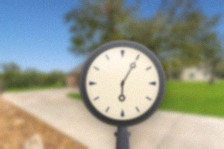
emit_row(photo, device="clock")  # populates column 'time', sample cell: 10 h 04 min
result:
6 h 05 min
